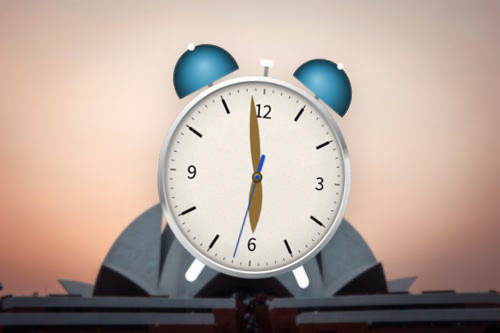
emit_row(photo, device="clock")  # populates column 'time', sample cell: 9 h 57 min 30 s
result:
5 h 58 min 32 s
